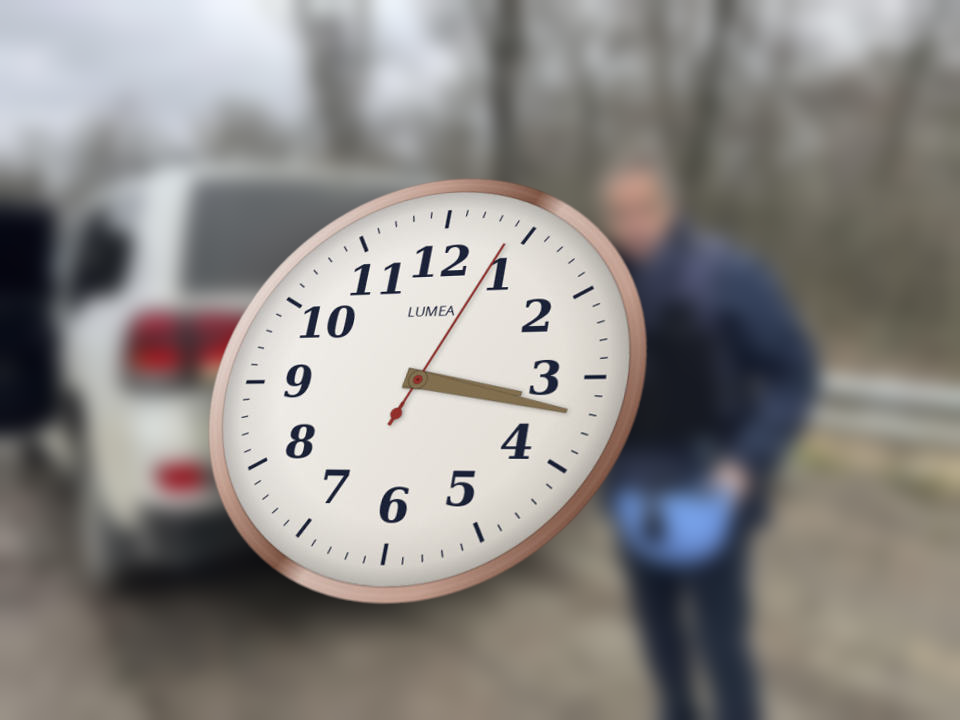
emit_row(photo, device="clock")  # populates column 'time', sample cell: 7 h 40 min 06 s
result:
3 h 17 min 04 s
